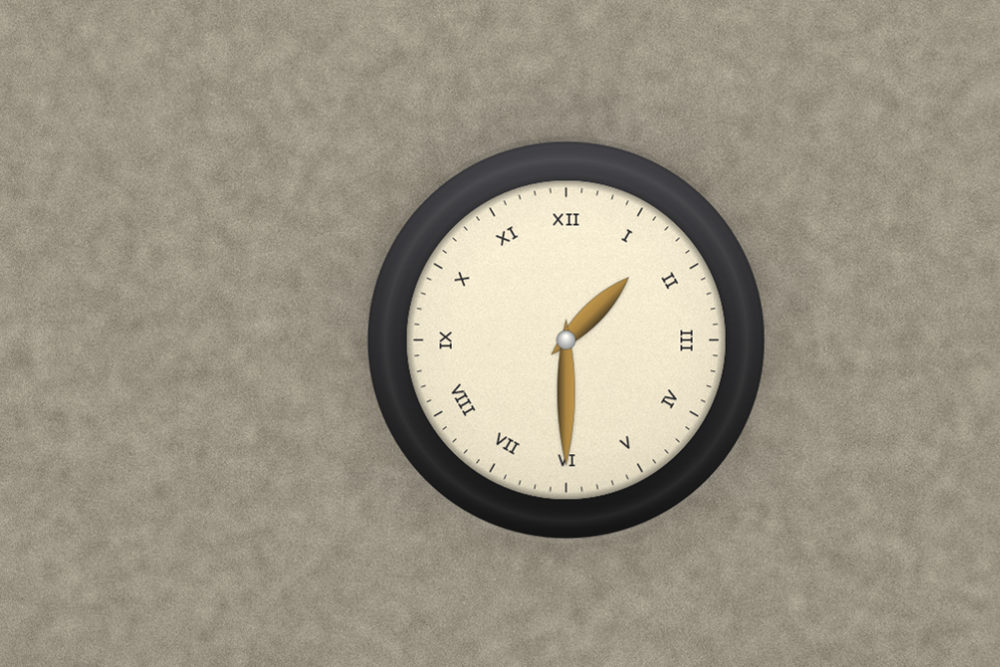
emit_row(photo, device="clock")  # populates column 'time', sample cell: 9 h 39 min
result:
1 h 30 min
